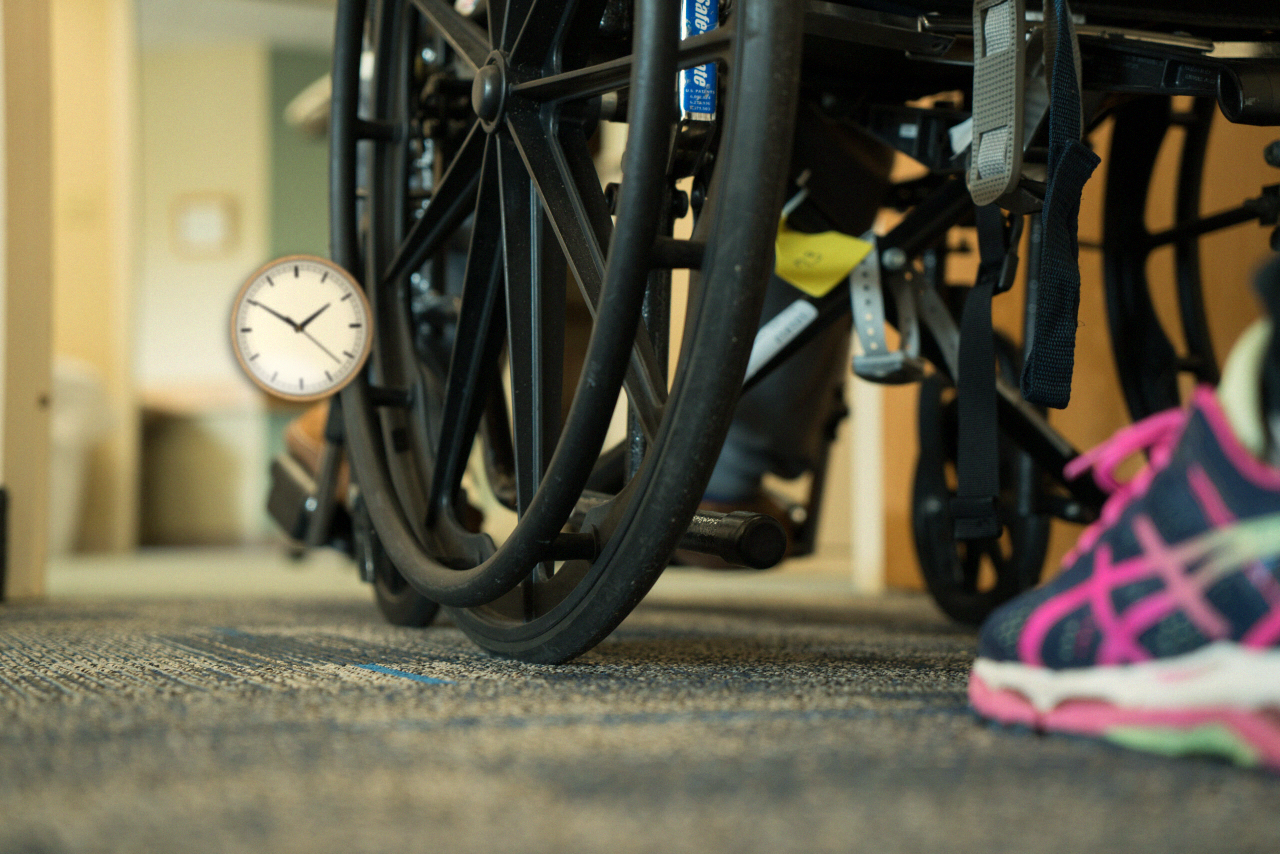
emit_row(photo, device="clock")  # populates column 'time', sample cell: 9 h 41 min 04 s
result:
1 h 50 min 22 s
